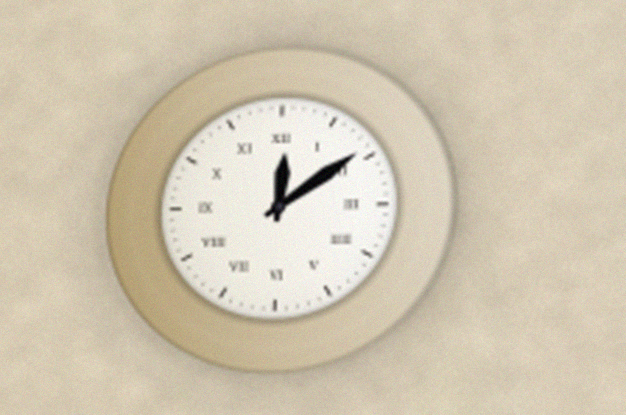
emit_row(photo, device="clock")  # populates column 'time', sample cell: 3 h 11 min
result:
12 h 09 min
